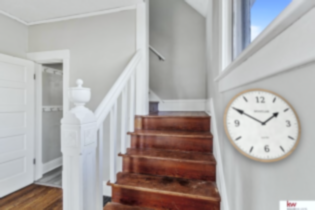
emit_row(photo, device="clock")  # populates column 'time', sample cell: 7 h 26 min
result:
1 h 50 min
